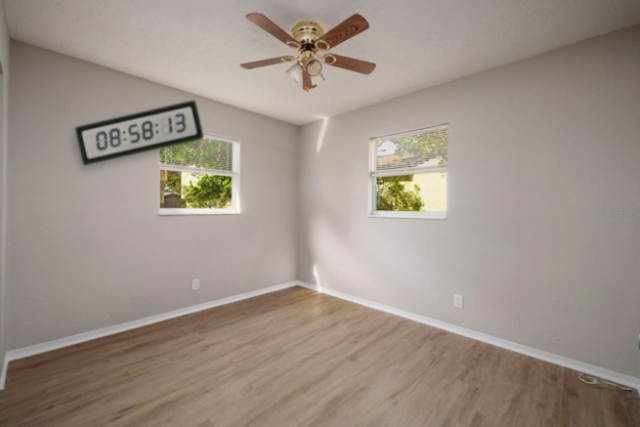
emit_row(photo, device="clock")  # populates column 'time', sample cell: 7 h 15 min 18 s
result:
8 h 58 min 13 s
